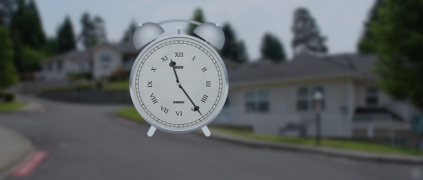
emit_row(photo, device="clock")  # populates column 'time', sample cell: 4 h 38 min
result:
11 h 24 min
